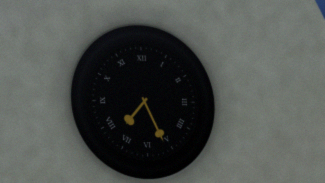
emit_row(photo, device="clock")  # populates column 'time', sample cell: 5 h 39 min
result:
7 h 26 min
